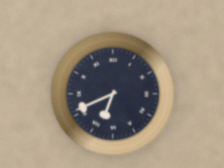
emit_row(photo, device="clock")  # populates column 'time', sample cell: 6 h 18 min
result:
6 h 41 min
